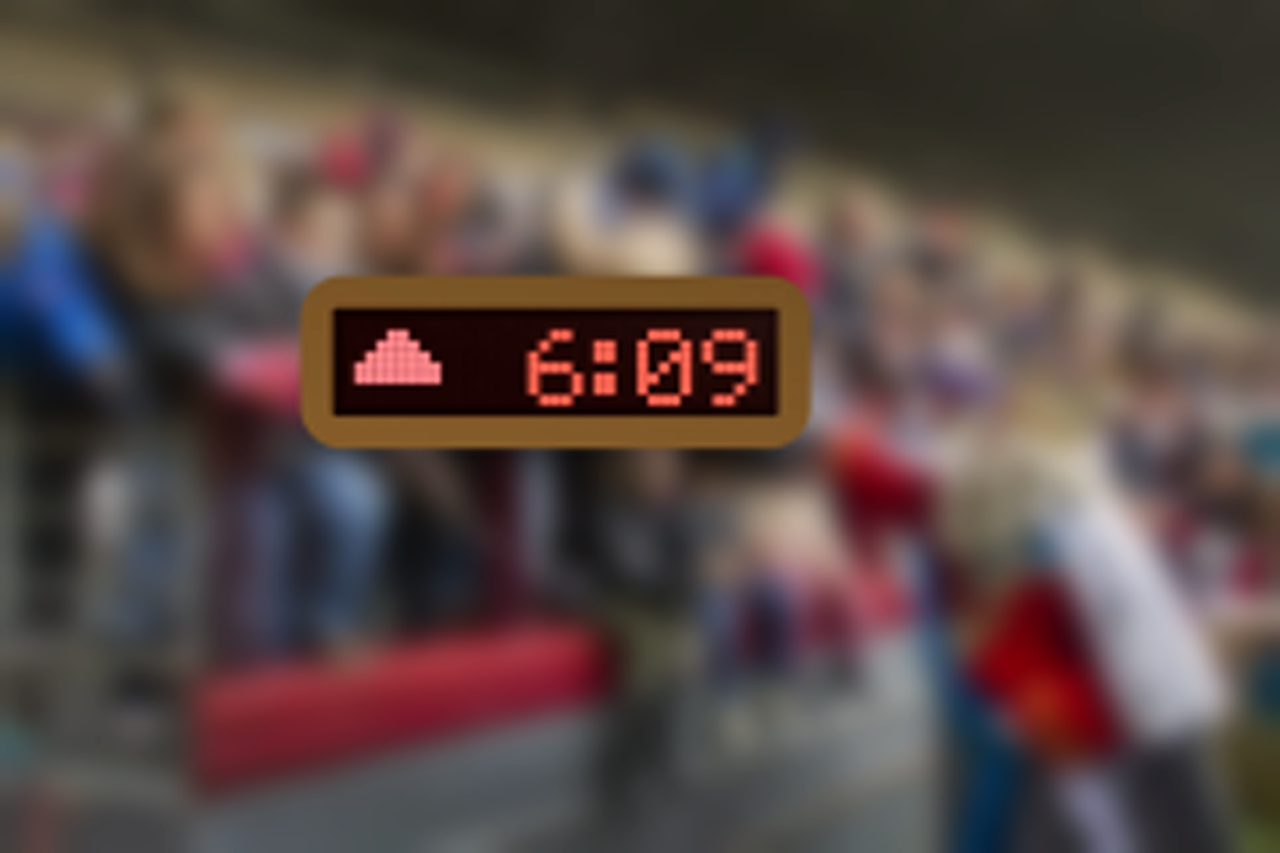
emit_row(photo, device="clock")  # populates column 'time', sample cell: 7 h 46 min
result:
6 h 09 min
